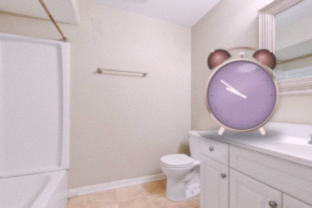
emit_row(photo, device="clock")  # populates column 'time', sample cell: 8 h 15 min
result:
9 h 51 min
